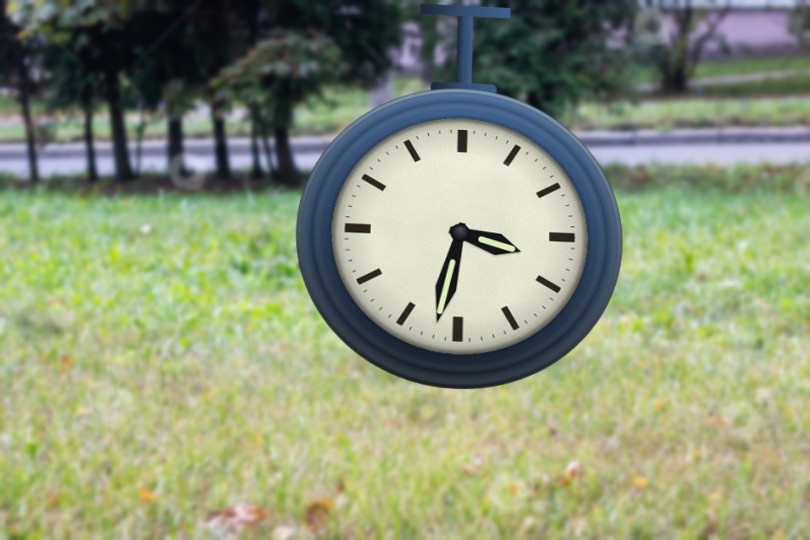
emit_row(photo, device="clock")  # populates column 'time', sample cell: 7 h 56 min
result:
3 h 32 min
